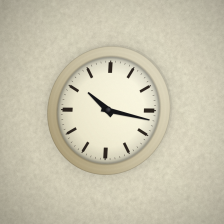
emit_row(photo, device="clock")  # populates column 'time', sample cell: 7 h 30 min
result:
10 h 17 min
